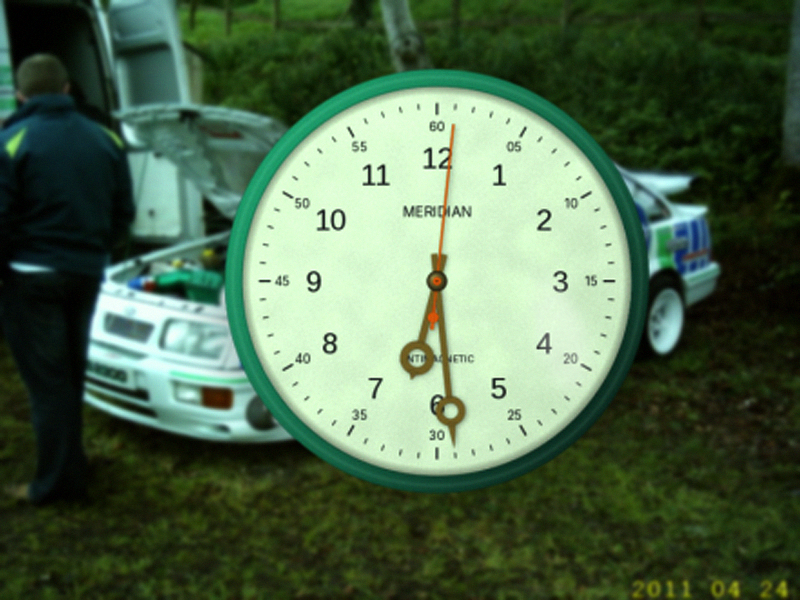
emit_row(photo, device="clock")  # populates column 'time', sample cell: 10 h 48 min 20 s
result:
6 h 29 min 01 s
